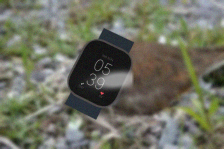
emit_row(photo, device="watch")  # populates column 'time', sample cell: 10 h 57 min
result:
5 h 39 min
